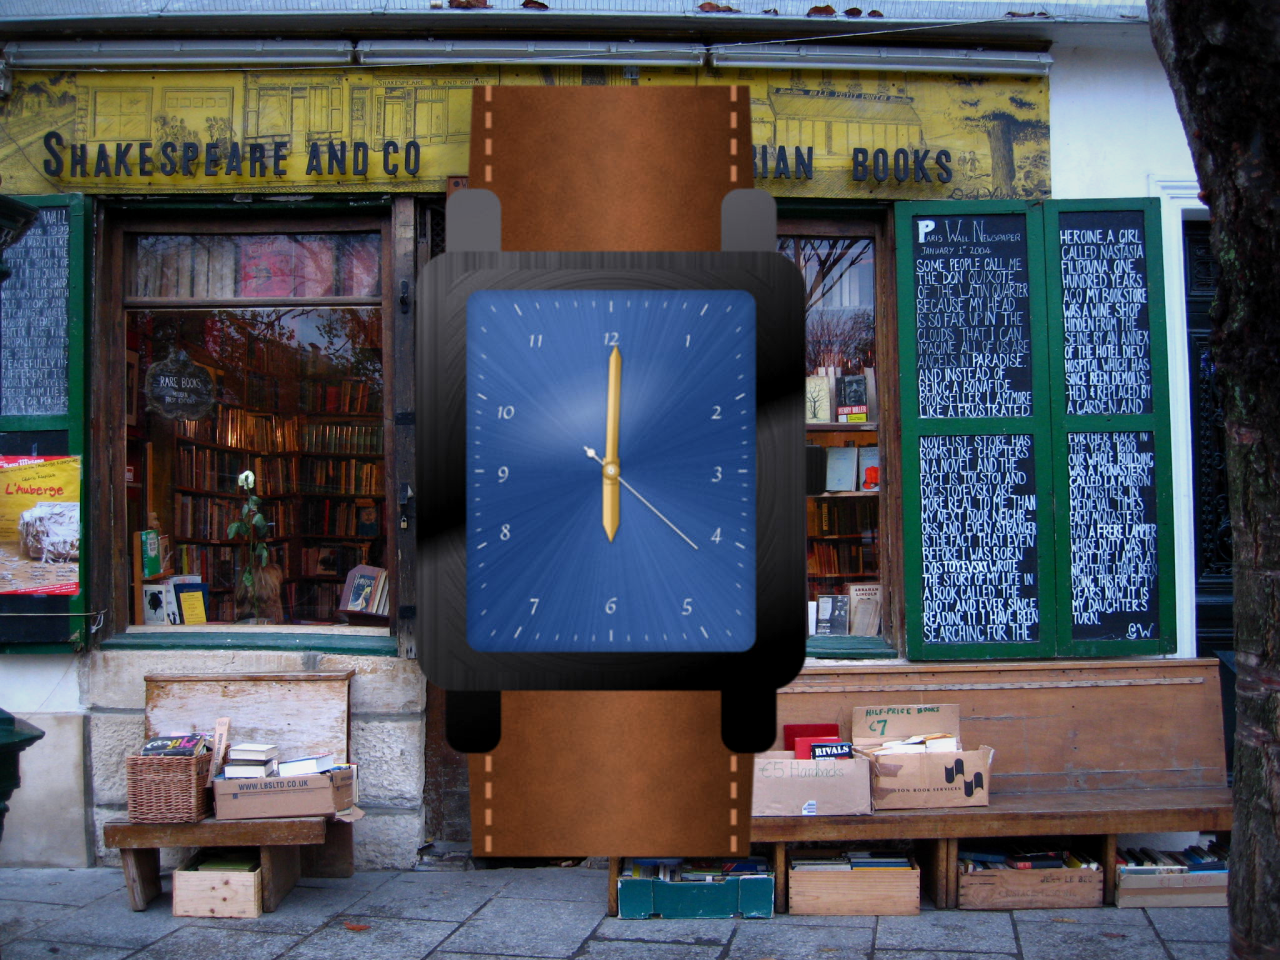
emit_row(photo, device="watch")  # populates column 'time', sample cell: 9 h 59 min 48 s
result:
6 h 00 min 22 s
